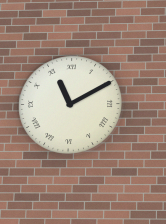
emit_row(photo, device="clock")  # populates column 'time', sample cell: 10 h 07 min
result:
11 h 10 min
